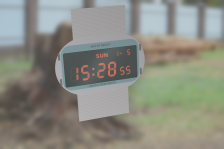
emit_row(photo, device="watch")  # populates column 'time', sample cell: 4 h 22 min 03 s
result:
15 h 28 min 55 s
